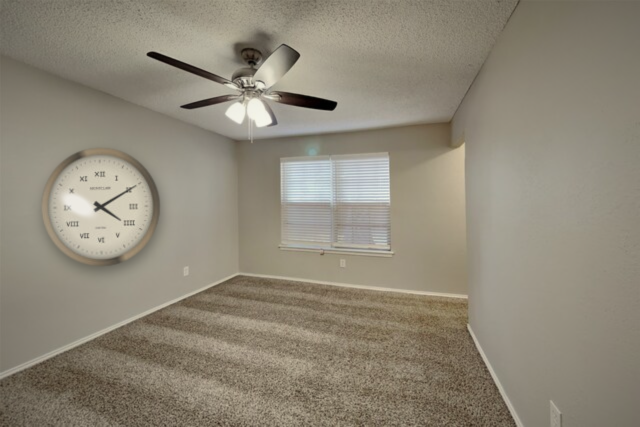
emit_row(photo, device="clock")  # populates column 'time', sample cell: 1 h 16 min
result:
4 h 10 min
